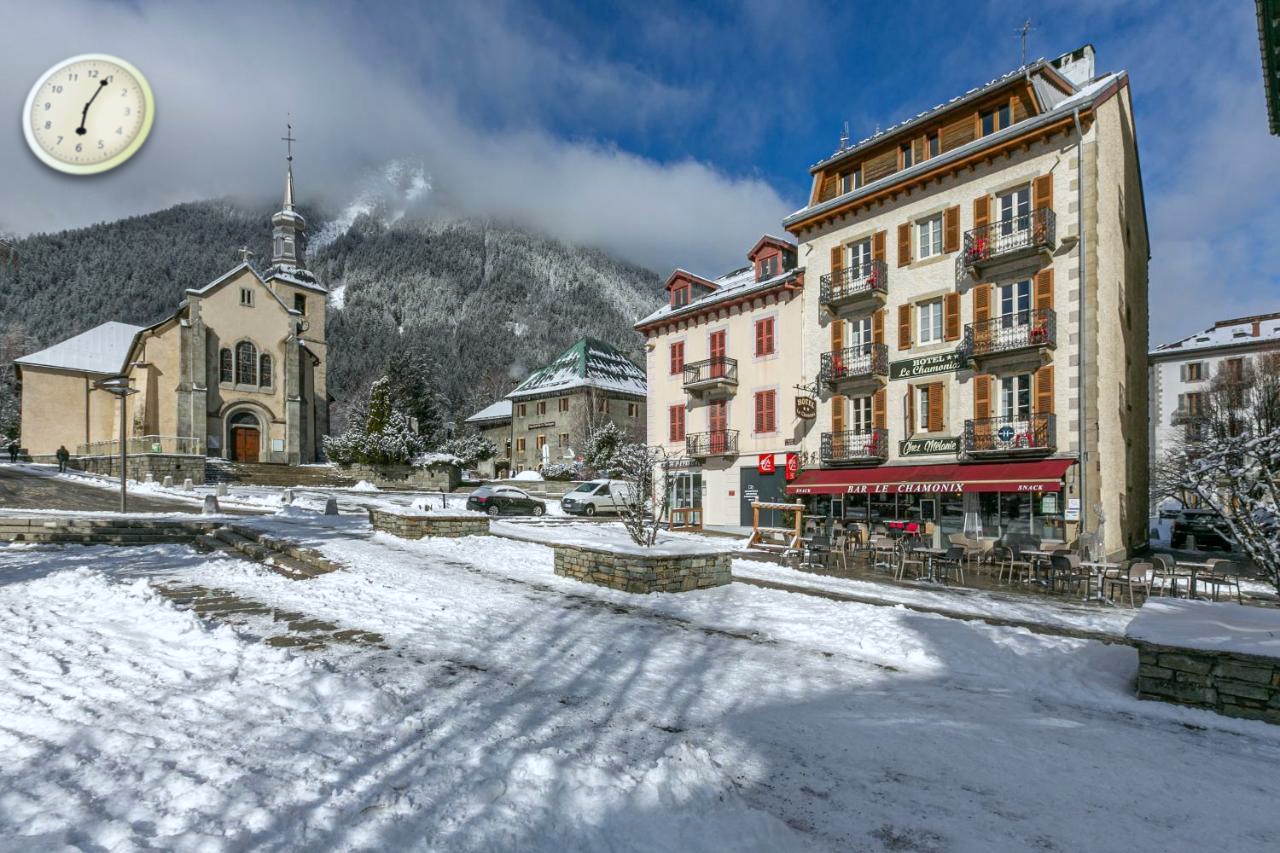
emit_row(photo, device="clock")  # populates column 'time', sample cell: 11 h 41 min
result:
6 h 04 min
